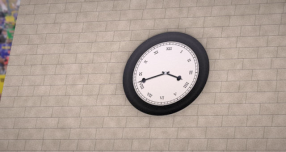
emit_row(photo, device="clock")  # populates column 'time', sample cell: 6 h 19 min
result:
3 h 42 min
